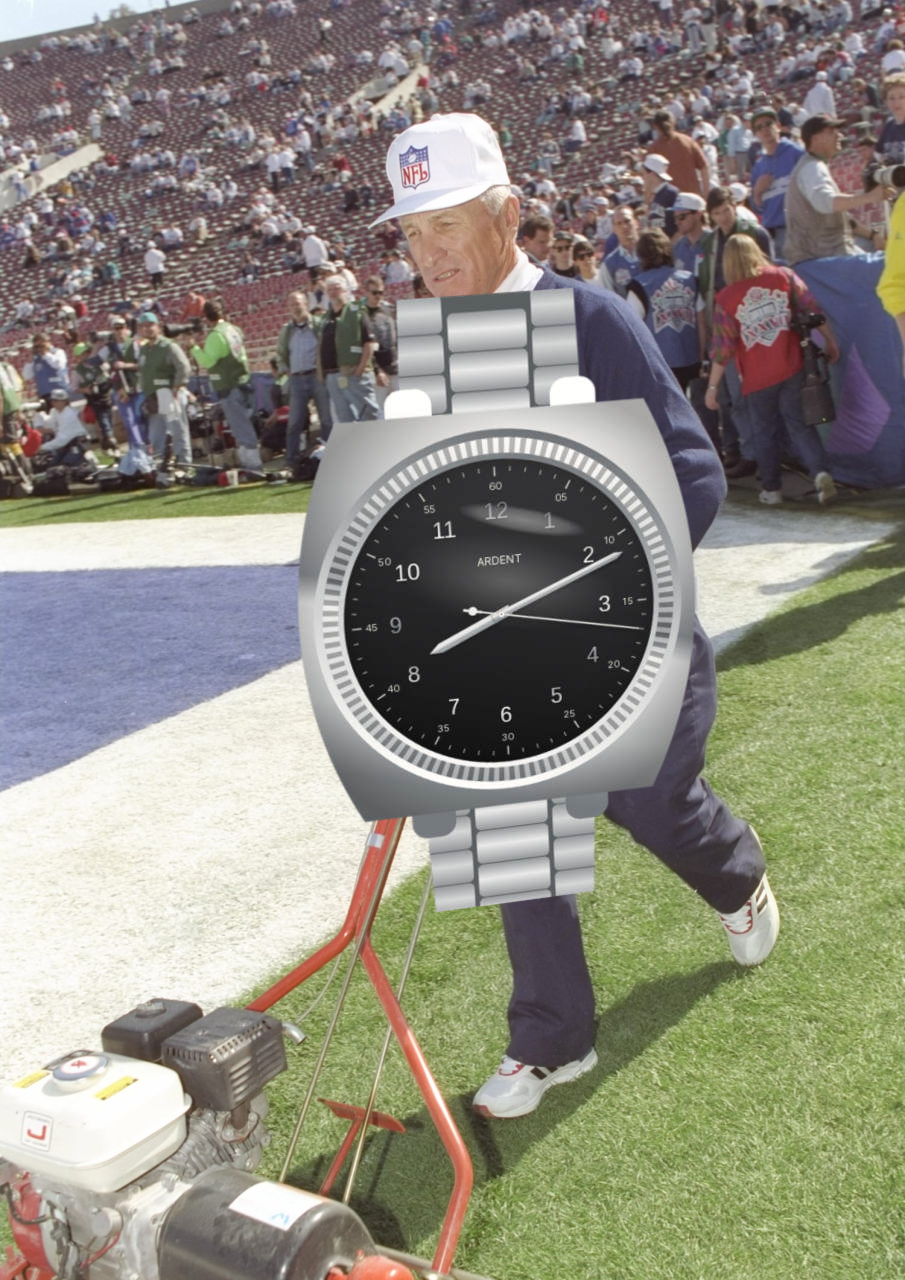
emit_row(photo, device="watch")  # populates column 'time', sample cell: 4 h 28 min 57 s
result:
8 h 11 min 17 s
